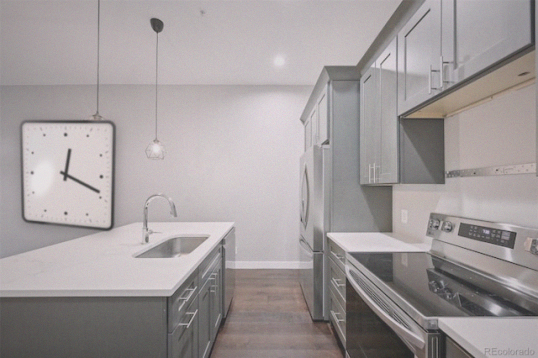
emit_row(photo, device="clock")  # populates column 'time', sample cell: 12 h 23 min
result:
12 h 19 min
